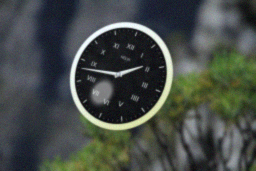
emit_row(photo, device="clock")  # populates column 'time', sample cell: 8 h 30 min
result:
1 h 43 min
